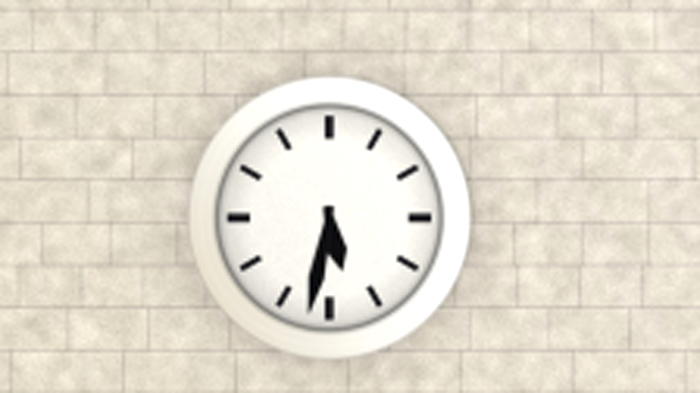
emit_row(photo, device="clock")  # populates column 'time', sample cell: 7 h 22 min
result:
5 h 32 min
